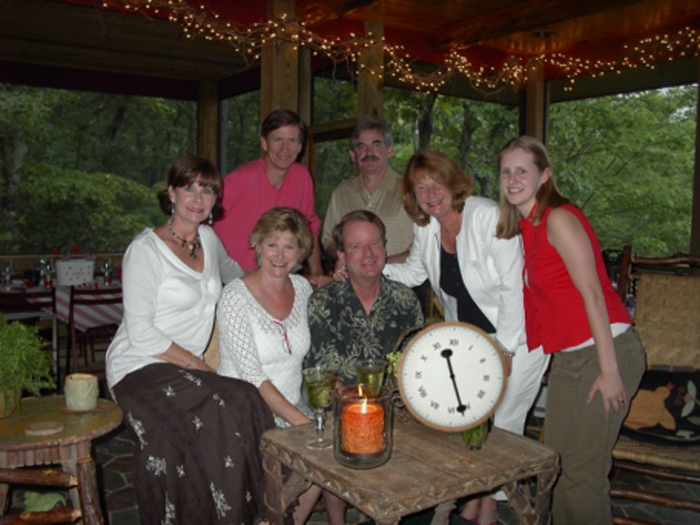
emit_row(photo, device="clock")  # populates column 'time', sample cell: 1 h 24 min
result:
11 h 27 min
